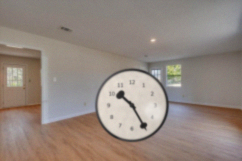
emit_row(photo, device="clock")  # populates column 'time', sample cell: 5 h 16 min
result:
10 h 25 min
